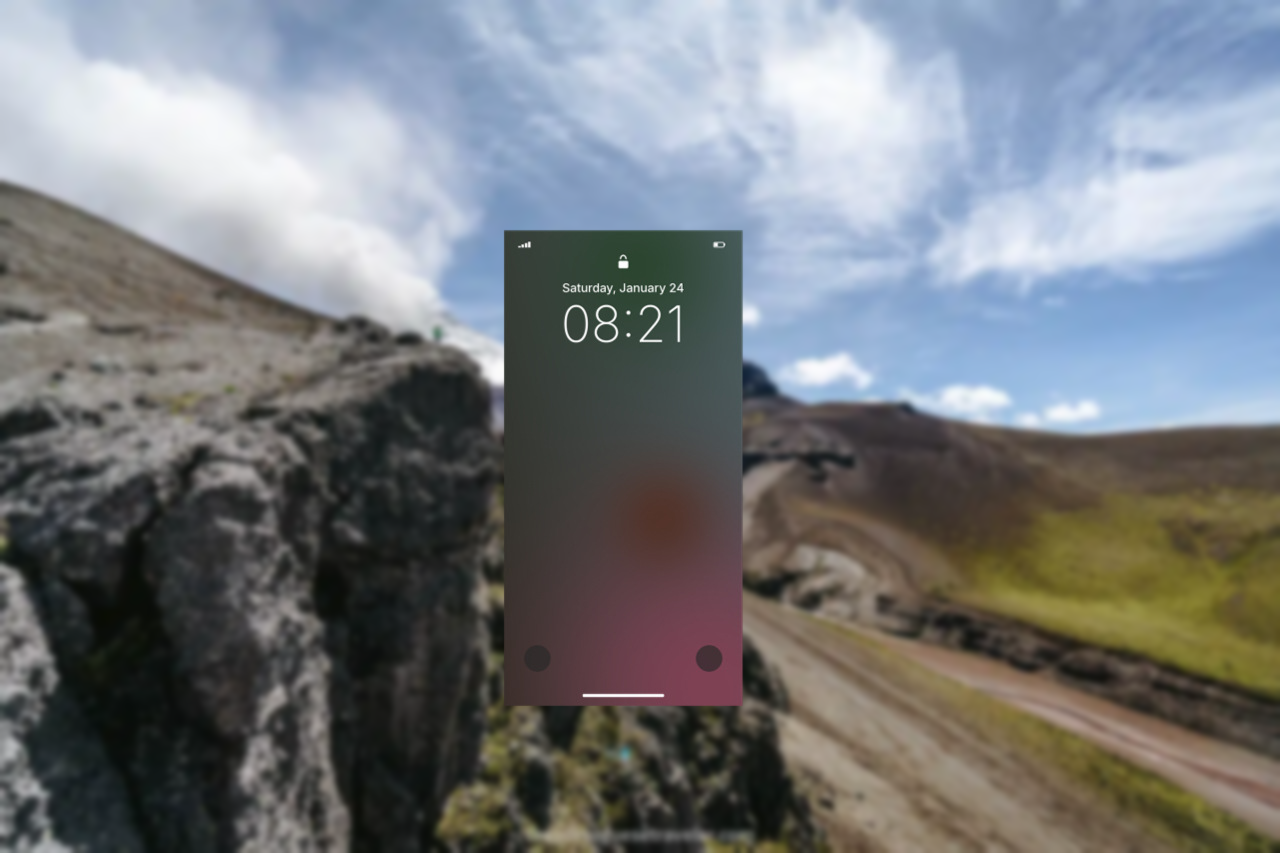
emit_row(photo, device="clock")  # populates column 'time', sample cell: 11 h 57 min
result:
8 h 21 min
